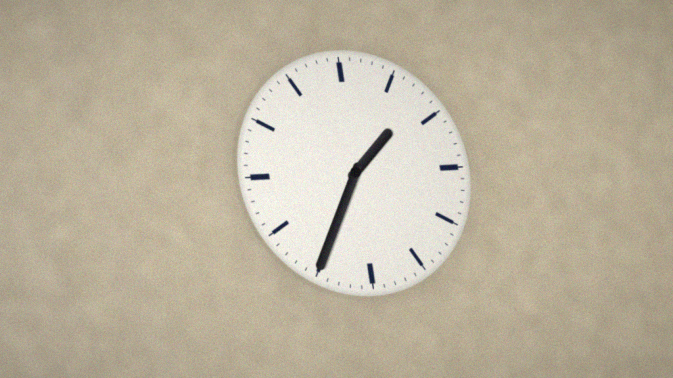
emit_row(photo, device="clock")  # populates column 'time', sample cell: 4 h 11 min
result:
1 h 35 min
